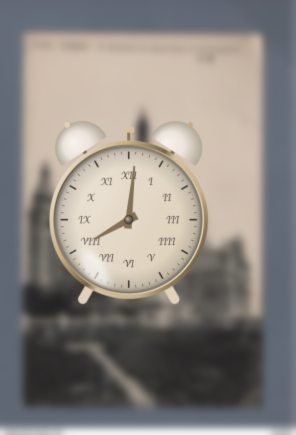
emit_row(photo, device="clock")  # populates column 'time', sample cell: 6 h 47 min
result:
8 h 01 min
